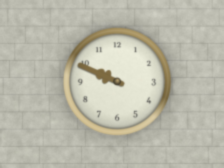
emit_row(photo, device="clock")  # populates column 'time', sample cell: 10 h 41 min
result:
9 h 49 min
